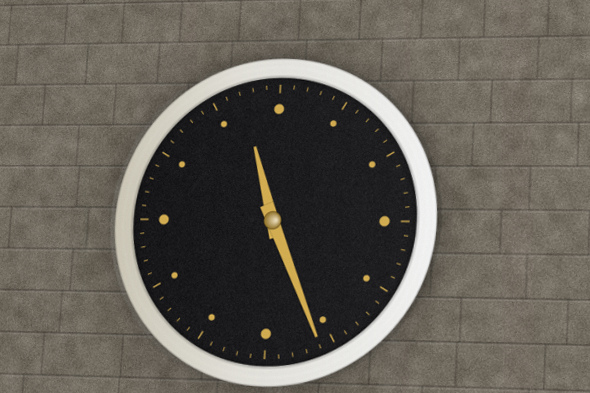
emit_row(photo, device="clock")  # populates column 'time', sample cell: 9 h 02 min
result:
11 h 26 min
